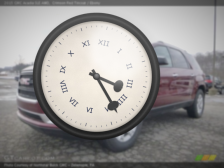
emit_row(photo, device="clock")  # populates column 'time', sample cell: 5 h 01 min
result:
3 h 23 min
